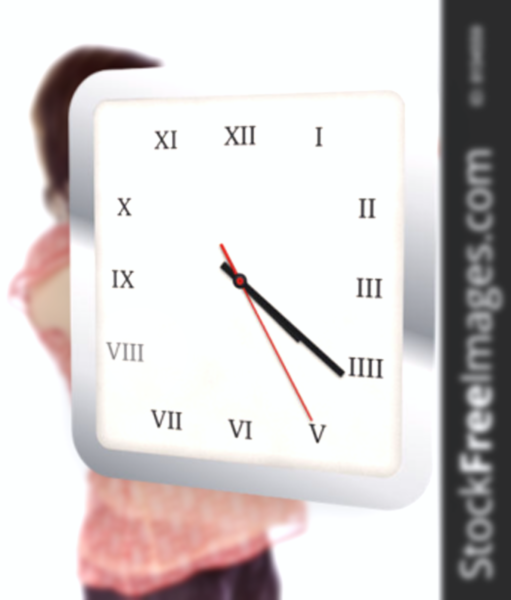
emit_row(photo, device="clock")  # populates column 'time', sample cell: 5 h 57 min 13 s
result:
4 h 21 min 25 s
